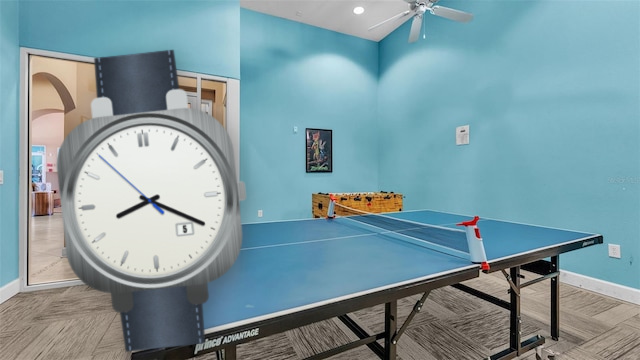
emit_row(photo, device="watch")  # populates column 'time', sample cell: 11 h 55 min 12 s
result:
8 h 19 min 53 s
